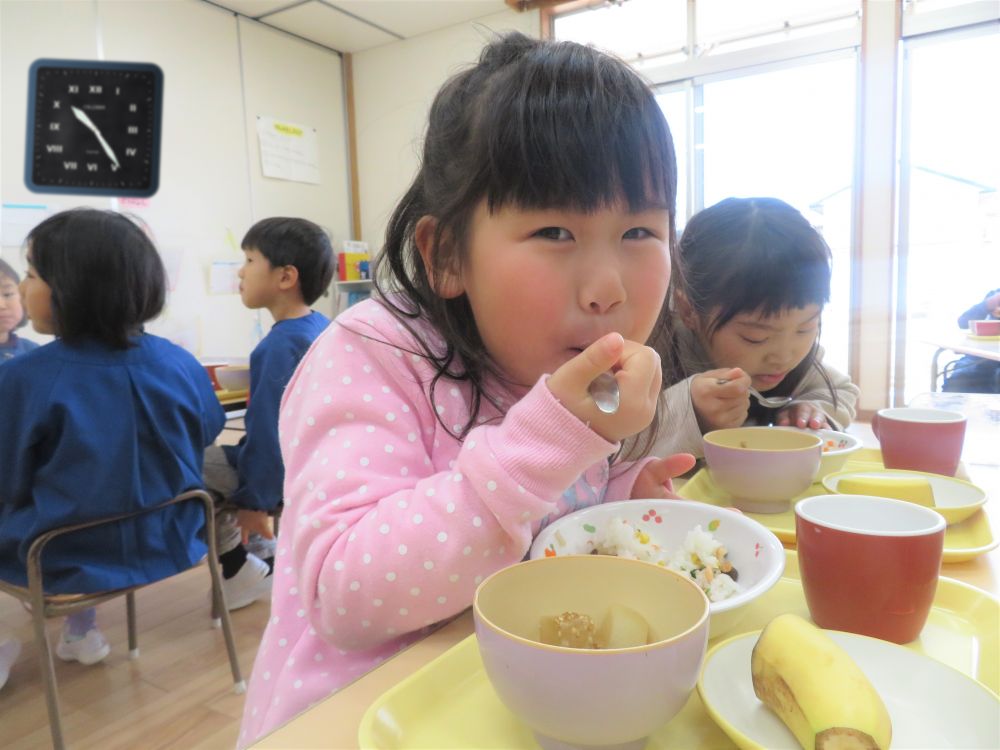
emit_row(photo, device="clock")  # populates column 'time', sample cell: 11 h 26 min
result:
10 h 24 min
